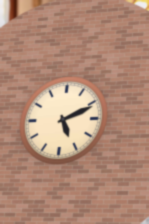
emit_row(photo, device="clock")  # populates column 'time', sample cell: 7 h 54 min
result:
5 h 11 min
